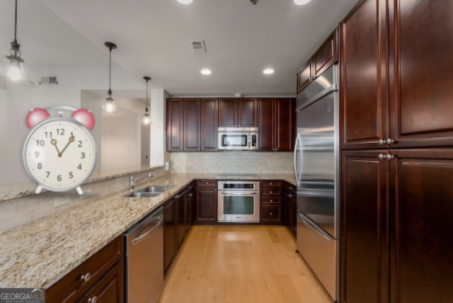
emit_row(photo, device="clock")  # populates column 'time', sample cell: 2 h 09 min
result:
11 h 06 min
